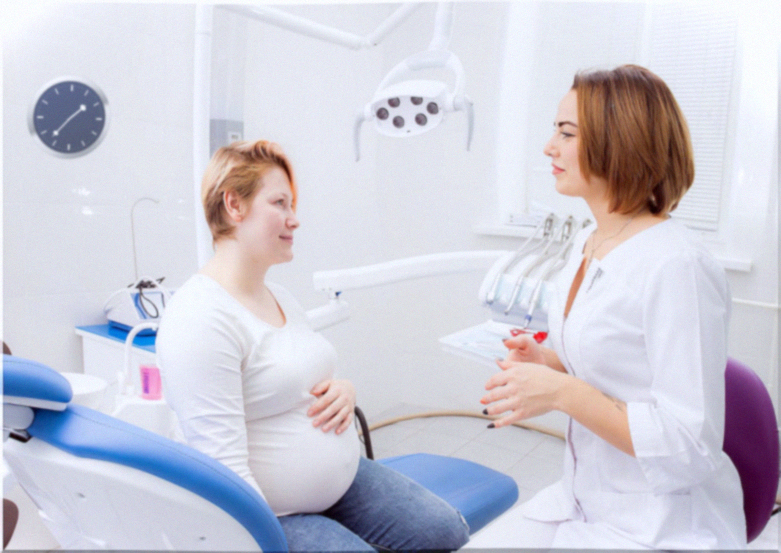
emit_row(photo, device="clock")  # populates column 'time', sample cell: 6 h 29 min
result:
1 h 37 min
